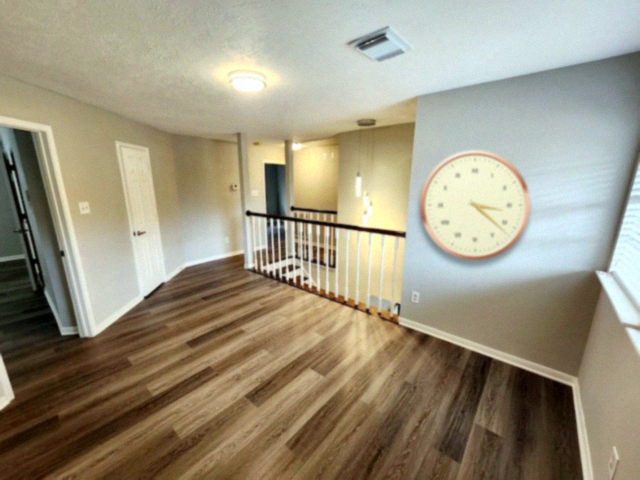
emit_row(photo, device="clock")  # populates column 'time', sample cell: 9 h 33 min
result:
3 h 22 min
